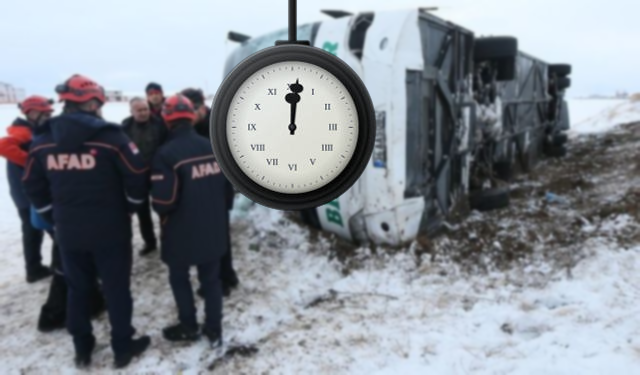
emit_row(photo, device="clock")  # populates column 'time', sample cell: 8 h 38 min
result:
12 h 01 min
